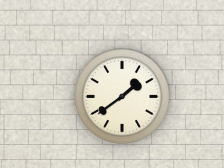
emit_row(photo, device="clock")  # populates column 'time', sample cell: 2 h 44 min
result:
1 h 39 min
